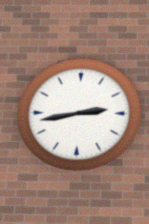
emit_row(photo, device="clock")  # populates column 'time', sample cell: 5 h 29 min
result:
2 h 43 min
